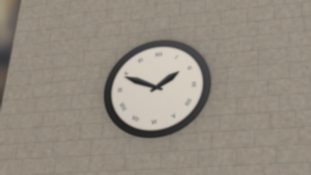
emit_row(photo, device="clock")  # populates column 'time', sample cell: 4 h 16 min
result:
1 h 49 min
